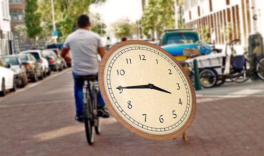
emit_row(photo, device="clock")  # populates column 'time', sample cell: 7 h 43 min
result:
3 h 45 min
